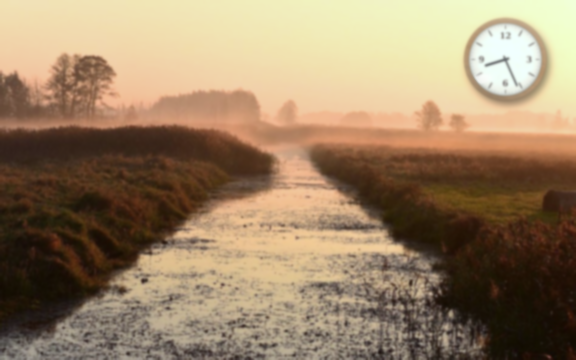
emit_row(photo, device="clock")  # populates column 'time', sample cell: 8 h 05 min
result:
8 h 26 min
